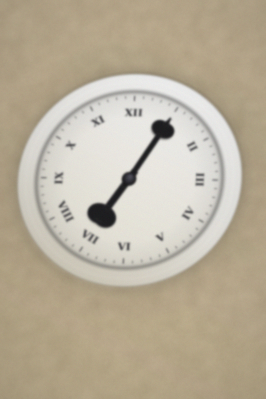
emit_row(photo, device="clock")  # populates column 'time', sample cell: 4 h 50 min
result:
7 h 05 min
